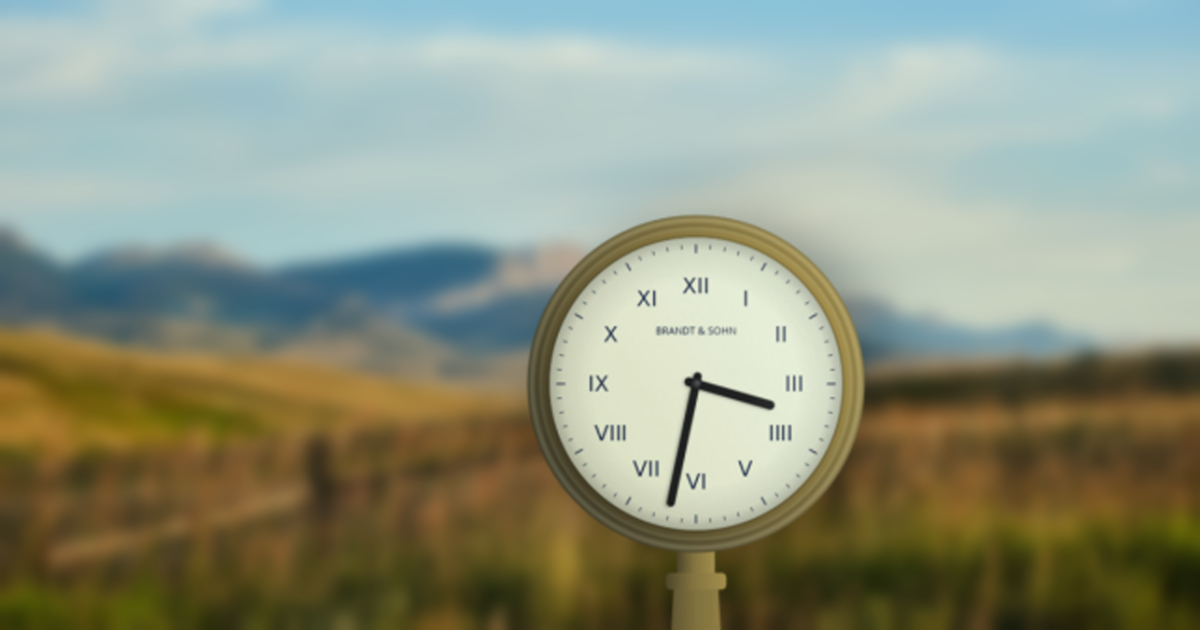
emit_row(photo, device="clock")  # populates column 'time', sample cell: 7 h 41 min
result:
3 h 32 min
